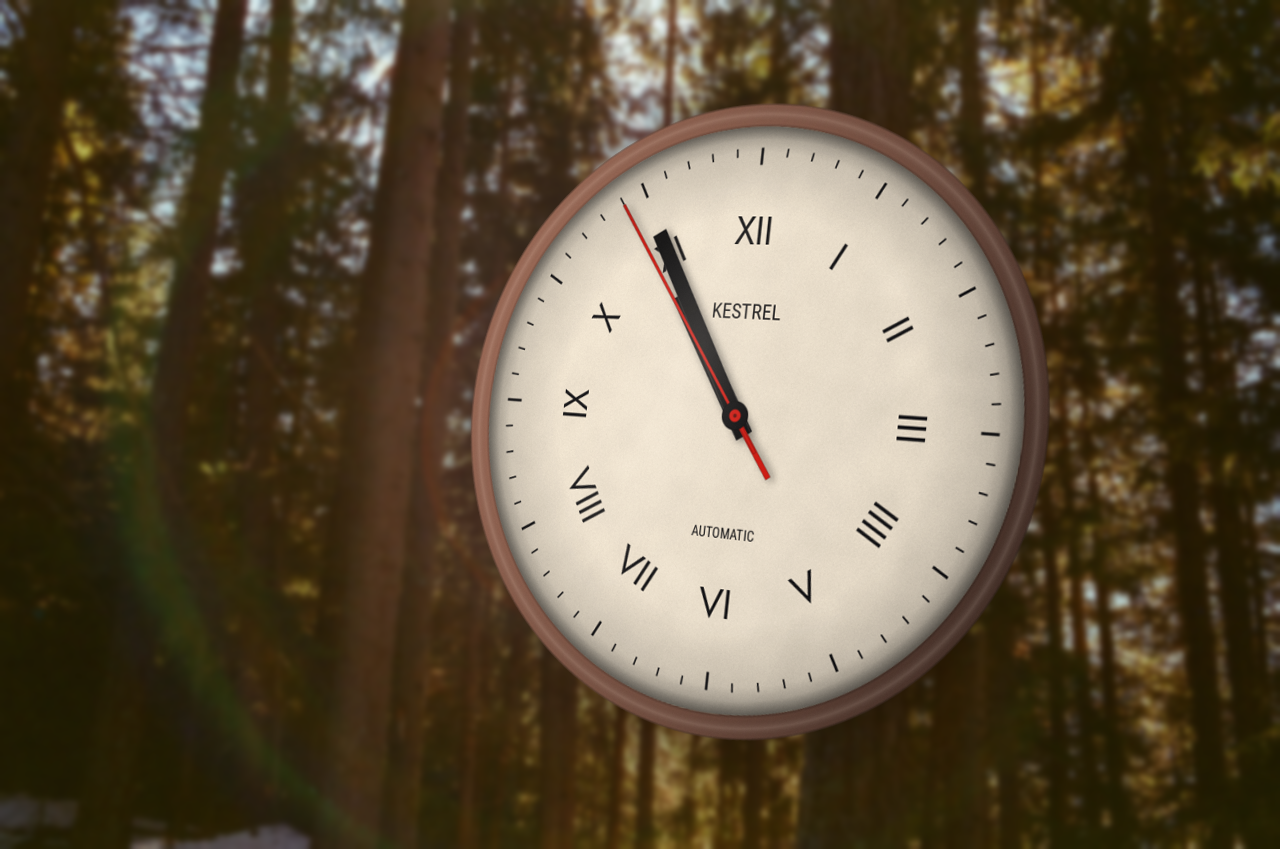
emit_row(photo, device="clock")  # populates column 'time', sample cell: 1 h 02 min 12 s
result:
10 h 54 min 54 s
